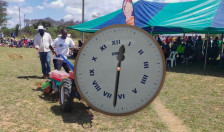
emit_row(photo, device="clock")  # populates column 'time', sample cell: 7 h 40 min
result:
12 h 32 min
